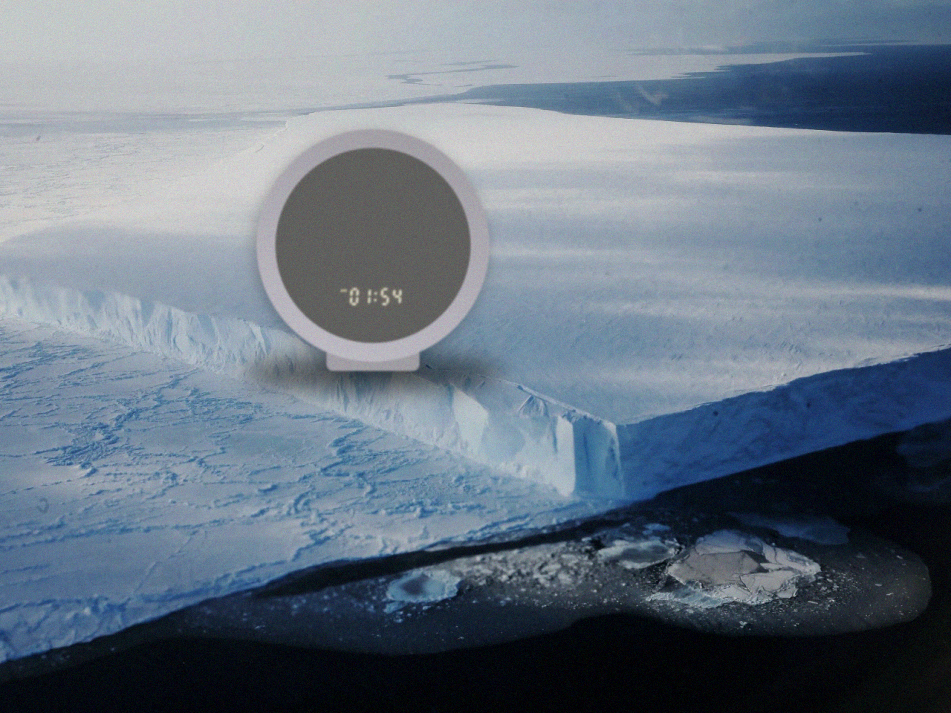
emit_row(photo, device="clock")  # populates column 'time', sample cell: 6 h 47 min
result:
1 h 54 min
